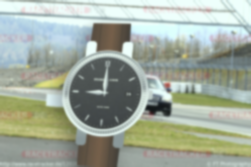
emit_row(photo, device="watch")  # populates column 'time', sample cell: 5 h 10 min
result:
9 h 00 min
